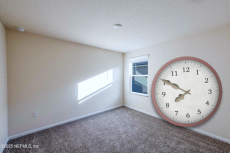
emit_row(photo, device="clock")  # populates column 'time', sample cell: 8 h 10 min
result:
7 h 50 min
